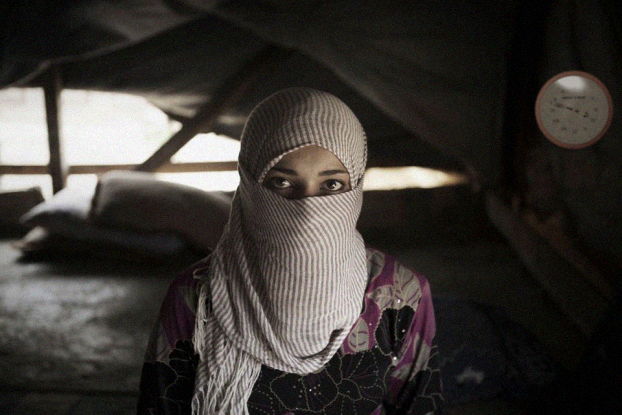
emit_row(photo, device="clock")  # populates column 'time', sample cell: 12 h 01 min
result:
3 h 48 min
